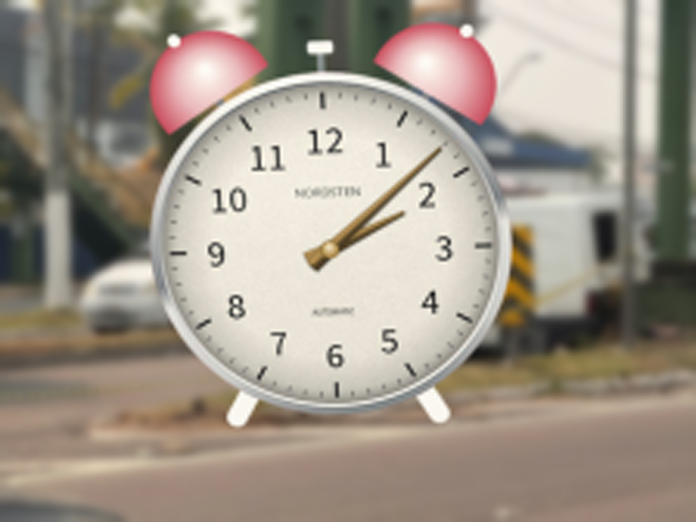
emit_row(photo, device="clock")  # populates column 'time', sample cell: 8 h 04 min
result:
2 h 08 min
